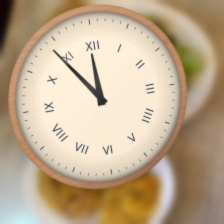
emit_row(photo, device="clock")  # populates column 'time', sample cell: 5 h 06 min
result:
11 h 54 min
